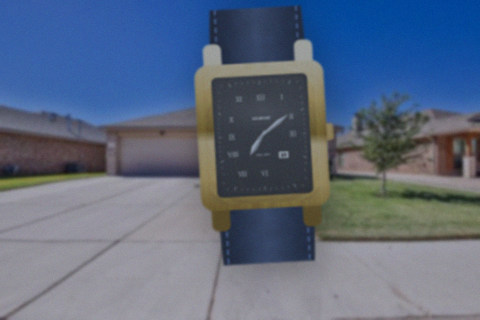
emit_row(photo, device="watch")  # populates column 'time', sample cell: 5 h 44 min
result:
7 h 09 min
